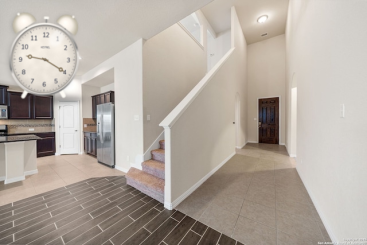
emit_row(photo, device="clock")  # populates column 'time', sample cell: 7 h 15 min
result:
9 h 20 min
